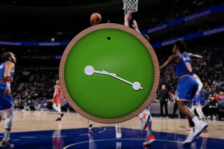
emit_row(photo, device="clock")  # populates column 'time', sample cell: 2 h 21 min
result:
9 h 19 min
